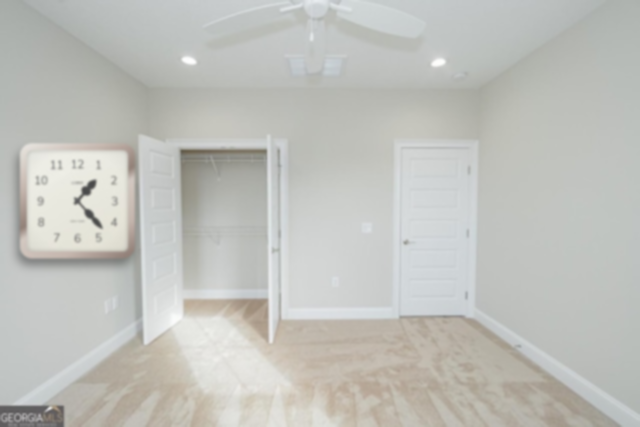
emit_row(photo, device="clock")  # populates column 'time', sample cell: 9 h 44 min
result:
1 h 23 min
